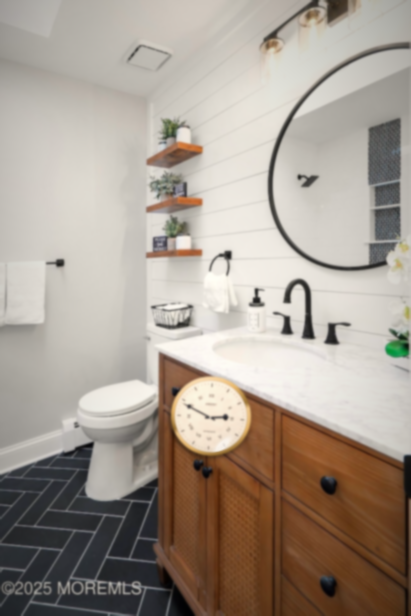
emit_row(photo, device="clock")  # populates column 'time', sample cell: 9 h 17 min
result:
2 h 49 min
